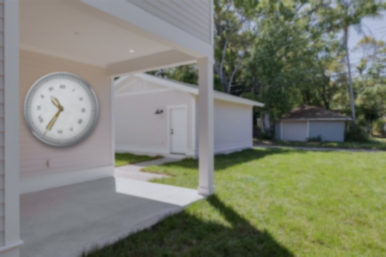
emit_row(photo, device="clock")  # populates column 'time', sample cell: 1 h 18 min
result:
10 h 35 min
